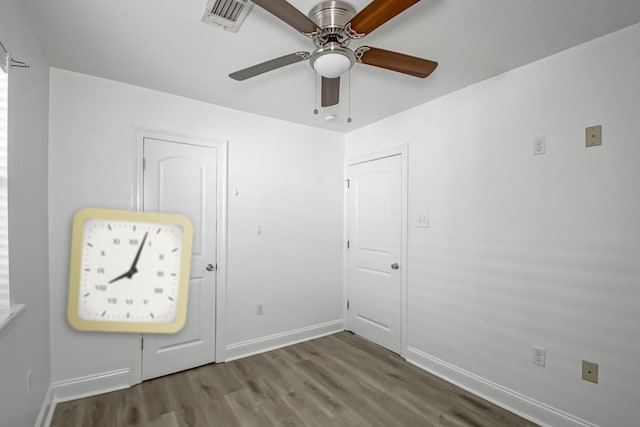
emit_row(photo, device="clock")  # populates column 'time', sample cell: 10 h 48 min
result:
8 h 03 min
